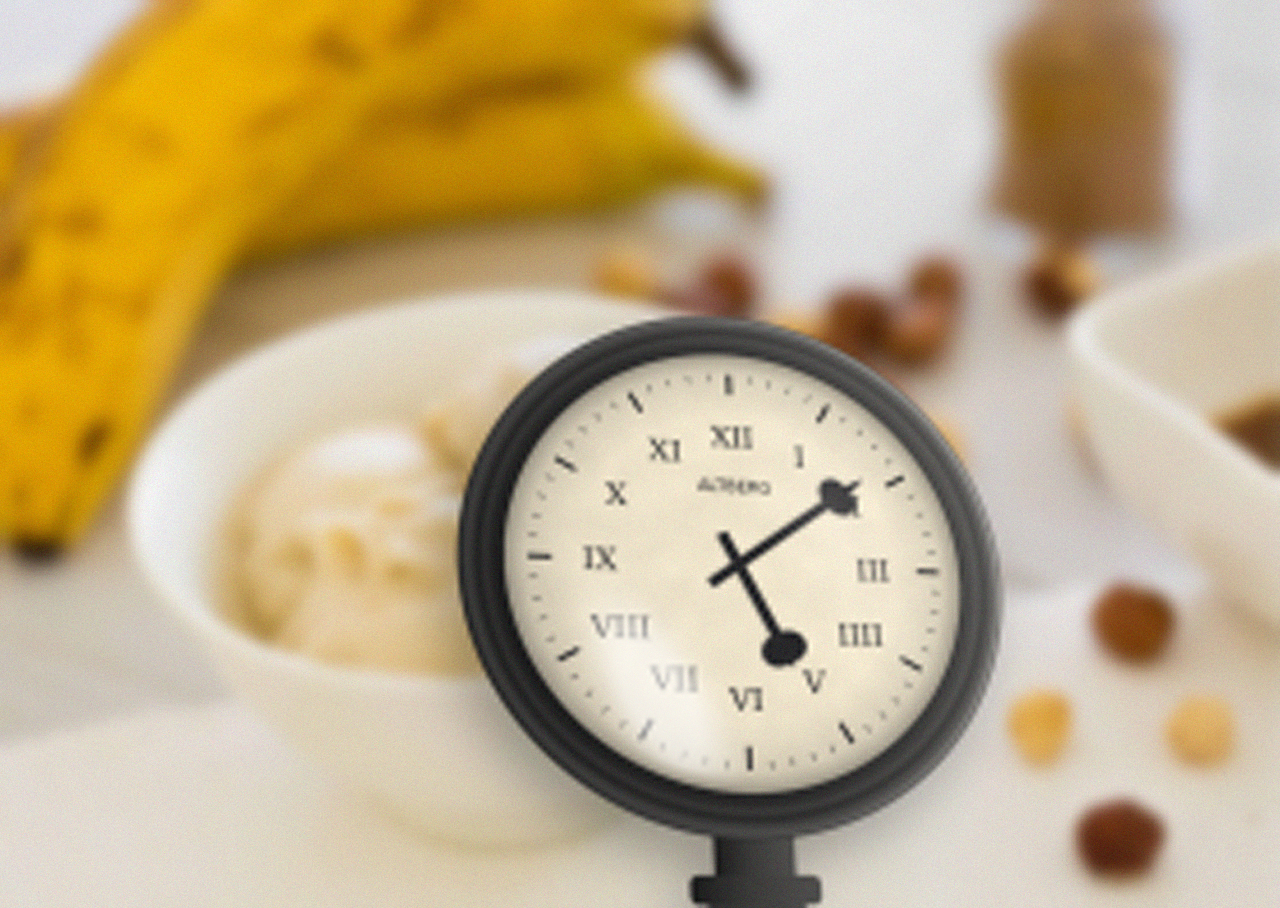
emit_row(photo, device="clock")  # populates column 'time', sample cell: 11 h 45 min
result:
5 h 09 min
